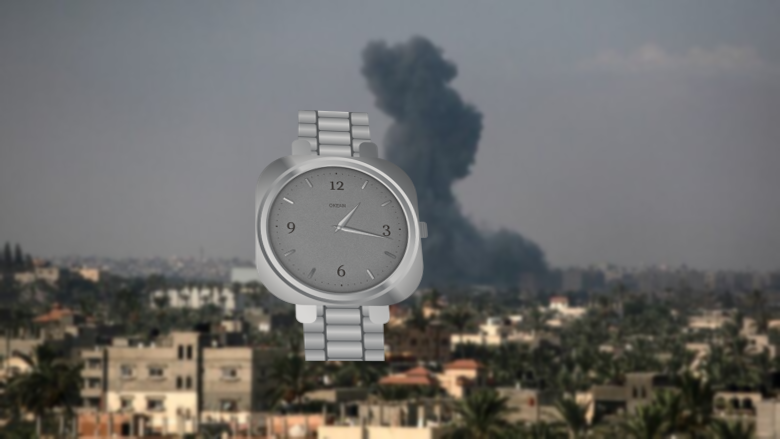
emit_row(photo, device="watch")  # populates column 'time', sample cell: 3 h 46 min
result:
1 h 17 min
